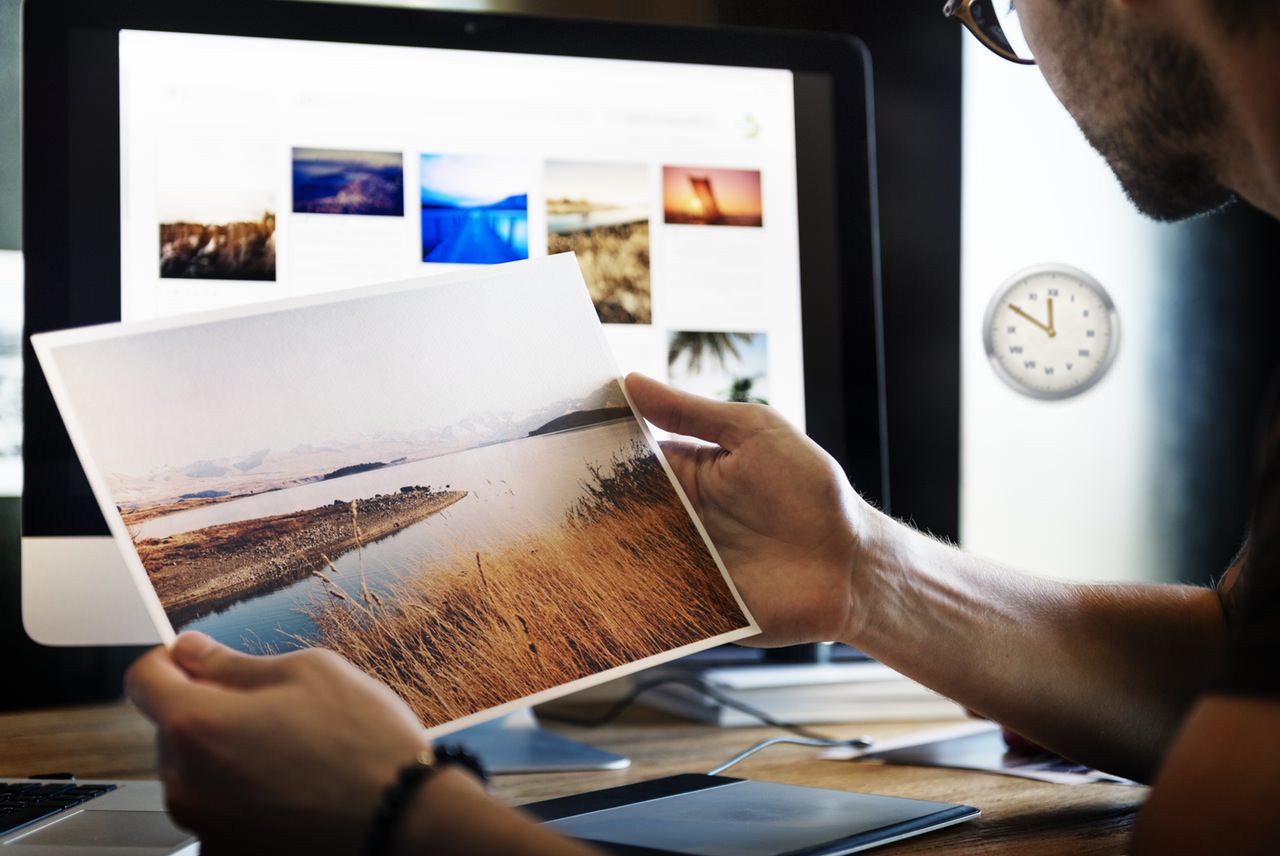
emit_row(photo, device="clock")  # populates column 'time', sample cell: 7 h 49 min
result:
11 h 50 min
